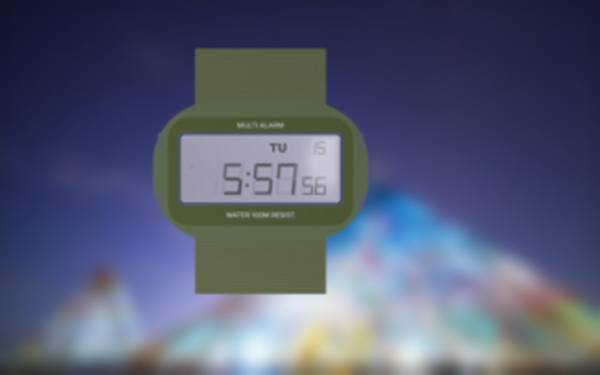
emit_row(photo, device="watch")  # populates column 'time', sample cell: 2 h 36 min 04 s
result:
5 h 57 min 56 s
